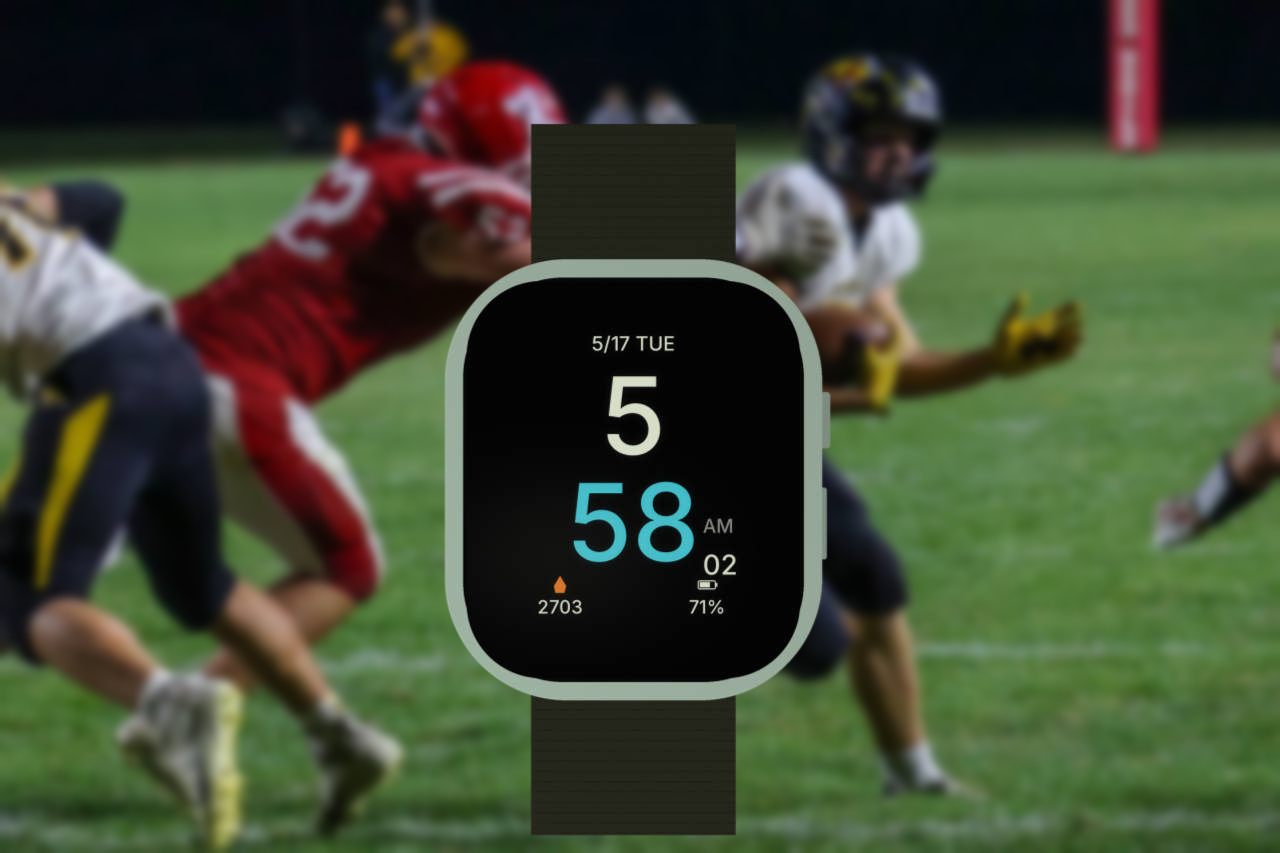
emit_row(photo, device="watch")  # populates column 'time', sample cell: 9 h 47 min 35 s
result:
5 h 58 min 02 s
